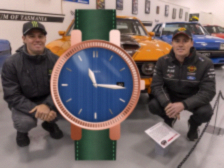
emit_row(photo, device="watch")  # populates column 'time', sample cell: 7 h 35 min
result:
11 h 16 min
